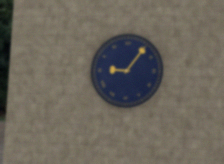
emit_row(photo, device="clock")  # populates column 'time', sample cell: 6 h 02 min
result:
9 h 06 min
